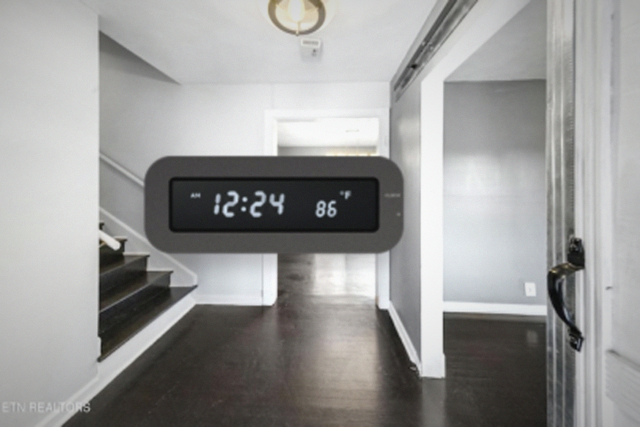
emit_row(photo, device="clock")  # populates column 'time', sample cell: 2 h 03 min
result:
12 h 24 min
